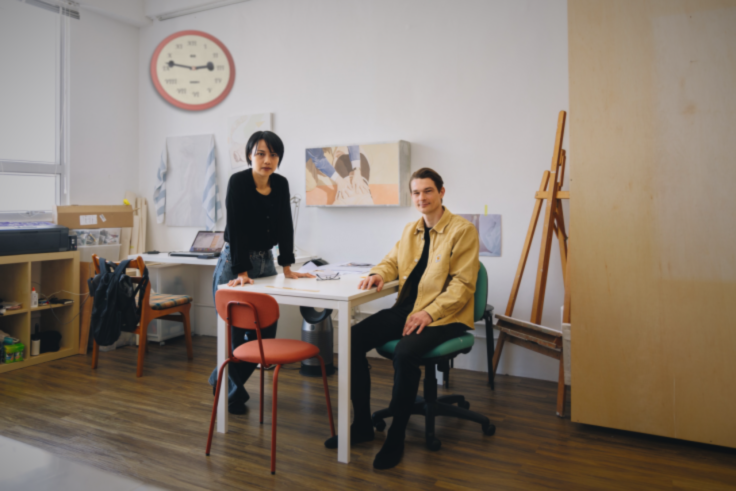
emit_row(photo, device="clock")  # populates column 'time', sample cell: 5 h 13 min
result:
2 h 47 min
